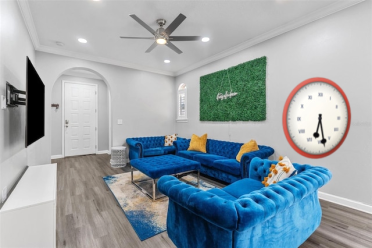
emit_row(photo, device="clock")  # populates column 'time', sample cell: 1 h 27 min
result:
6 h 28 min
